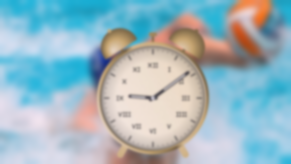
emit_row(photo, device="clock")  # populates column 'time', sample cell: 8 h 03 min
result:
9 h 09 min
